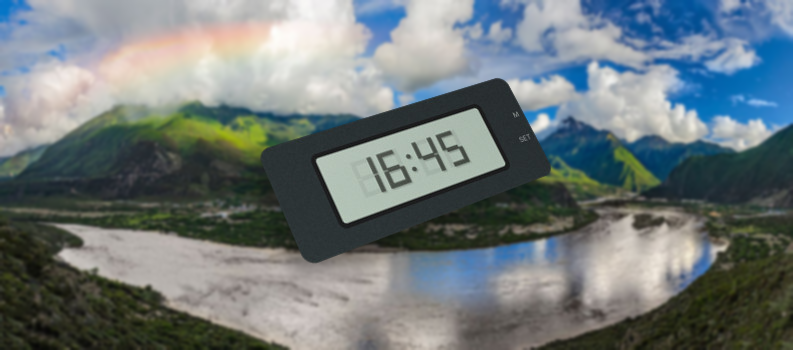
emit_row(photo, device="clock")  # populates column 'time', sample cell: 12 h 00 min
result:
16 h 45 min
